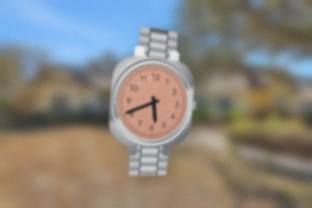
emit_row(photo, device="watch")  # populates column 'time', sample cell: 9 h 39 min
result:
5 h 41 min
